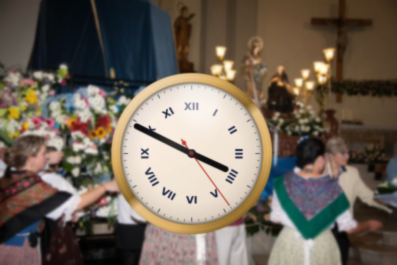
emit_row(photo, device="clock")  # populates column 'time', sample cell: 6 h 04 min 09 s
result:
3 h 49 min 24 s
